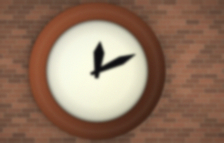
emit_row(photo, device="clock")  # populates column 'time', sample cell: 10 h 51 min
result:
12 h 11 min
